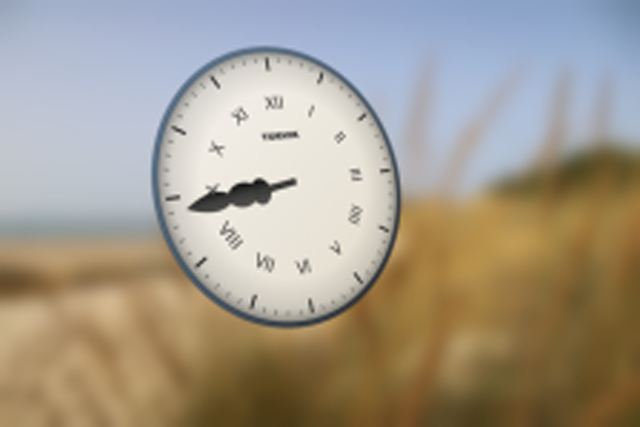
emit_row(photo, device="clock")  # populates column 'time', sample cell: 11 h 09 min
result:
8 h 44 min
